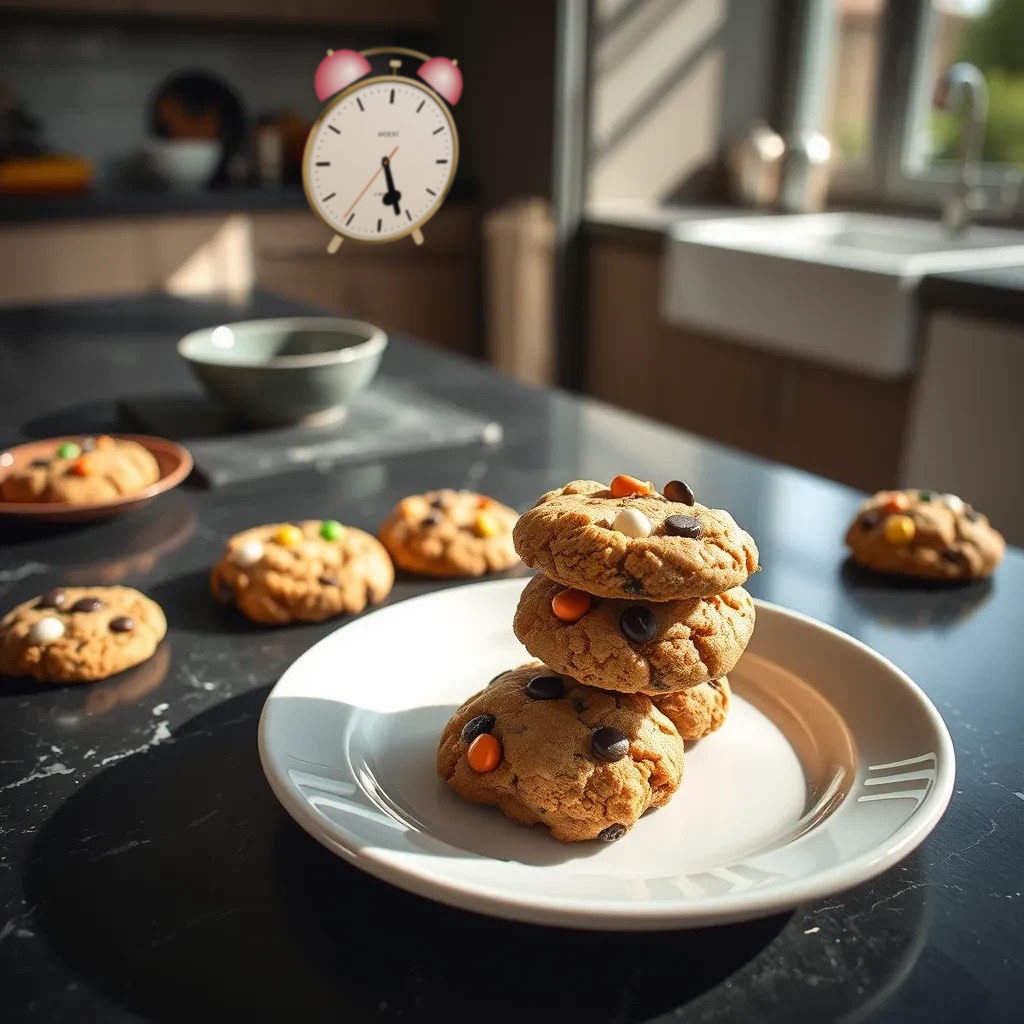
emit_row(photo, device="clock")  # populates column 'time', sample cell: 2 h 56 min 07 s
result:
5 h 26 min 36 s
